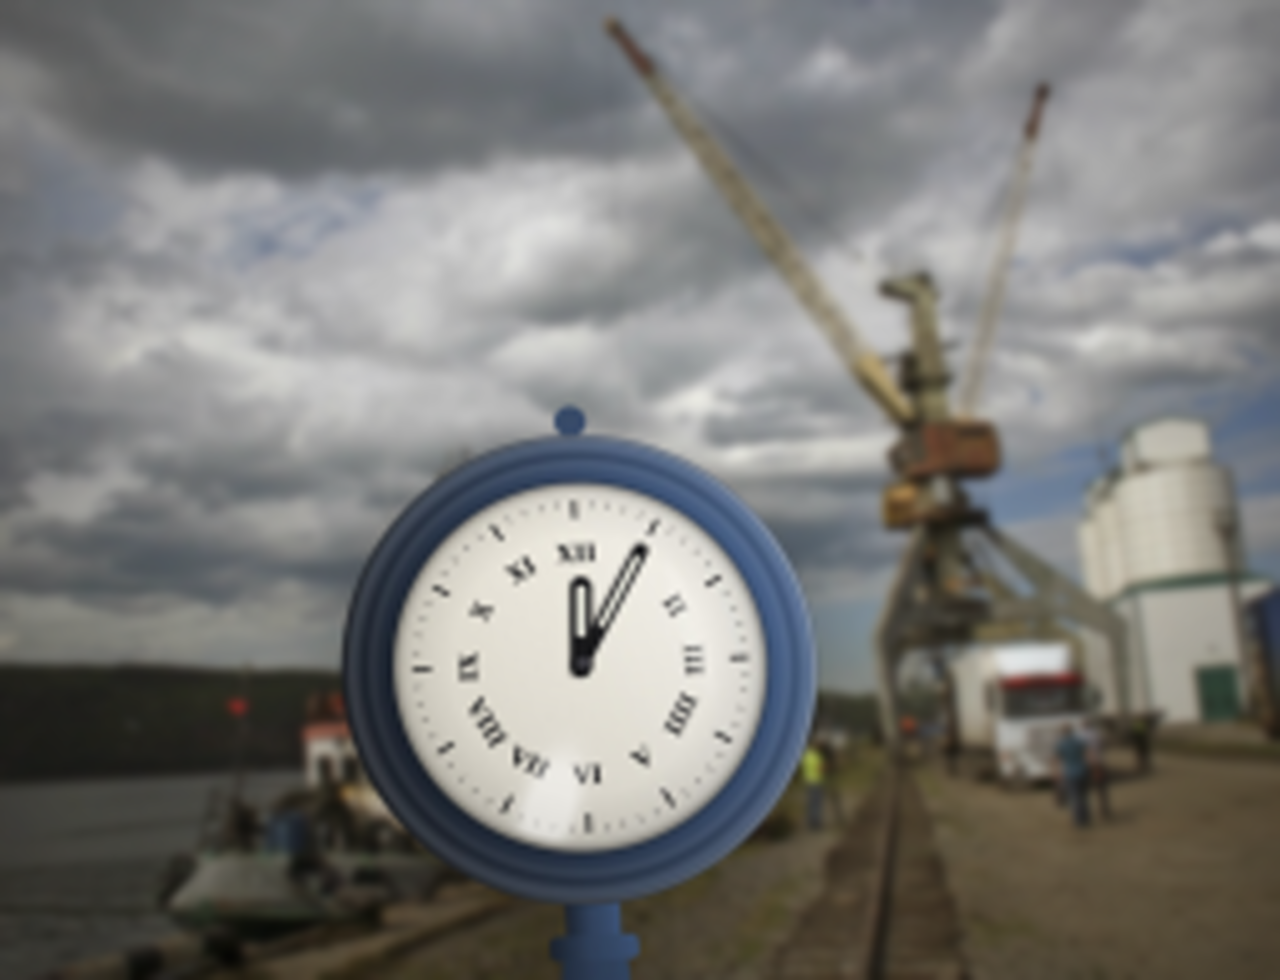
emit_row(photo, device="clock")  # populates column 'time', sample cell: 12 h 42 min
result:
12 h 05 min
